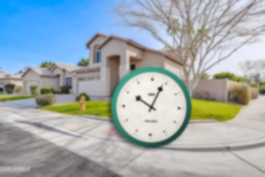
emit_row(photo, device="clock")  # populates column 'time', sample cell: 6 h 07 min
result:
10 h 04 min
